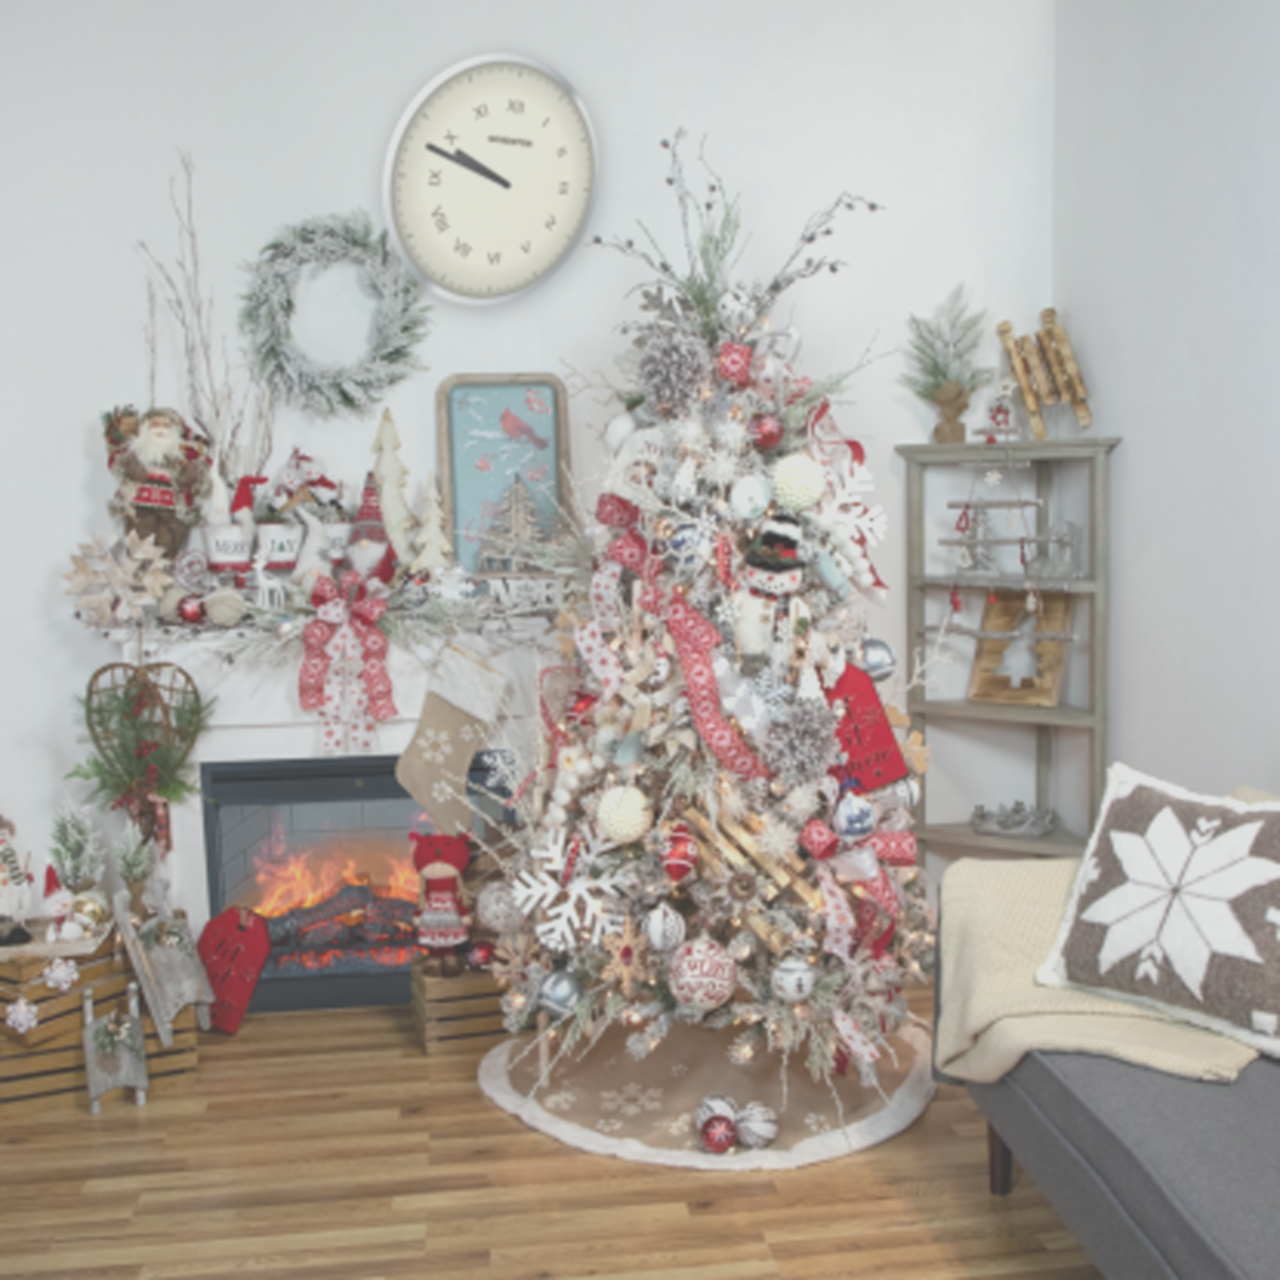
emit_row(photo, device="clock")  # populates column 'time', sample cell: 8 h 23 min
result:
9 h 48 min
